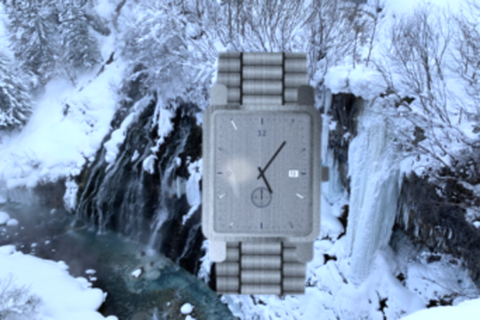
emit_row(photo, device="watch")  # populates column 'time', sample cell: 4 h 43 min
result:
5 h 06 min
